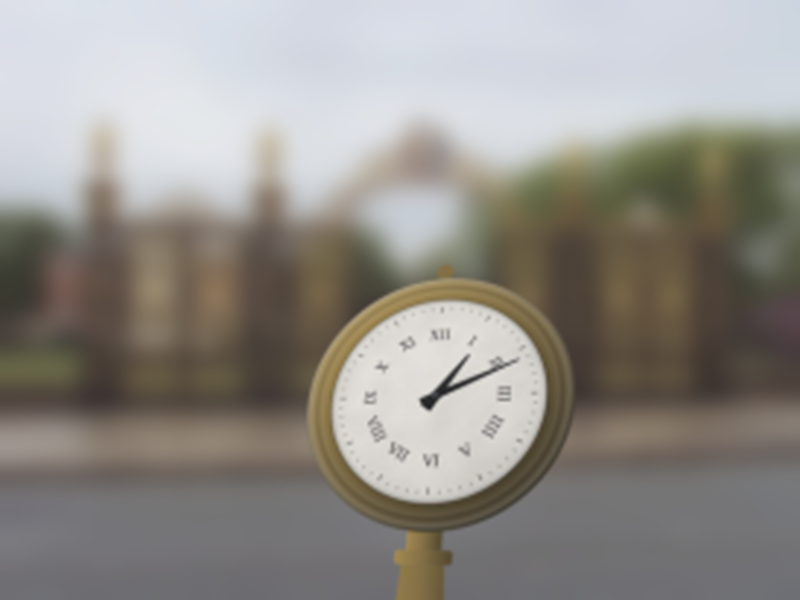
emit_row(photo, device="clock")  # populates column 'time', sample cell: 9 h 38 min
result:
1 h 11 min
